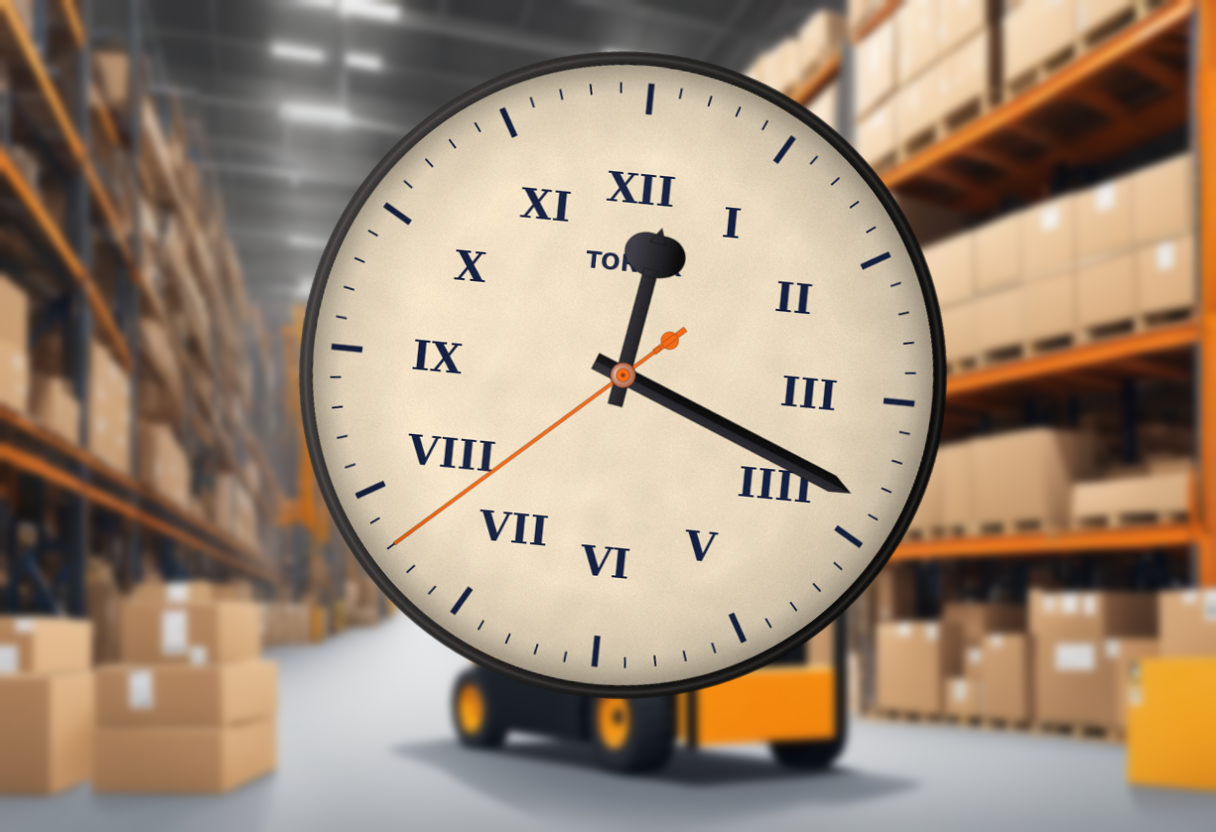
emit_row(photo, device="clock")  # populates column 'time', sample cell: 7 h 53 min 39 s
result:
12 h 18 min 38 s
